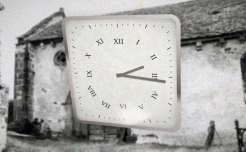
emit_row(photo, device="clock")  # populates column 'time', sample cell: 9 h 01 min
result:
2 h 16 min
